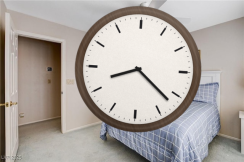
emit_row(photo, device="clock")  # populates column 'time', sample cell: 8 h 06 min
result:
8 h 22 min
